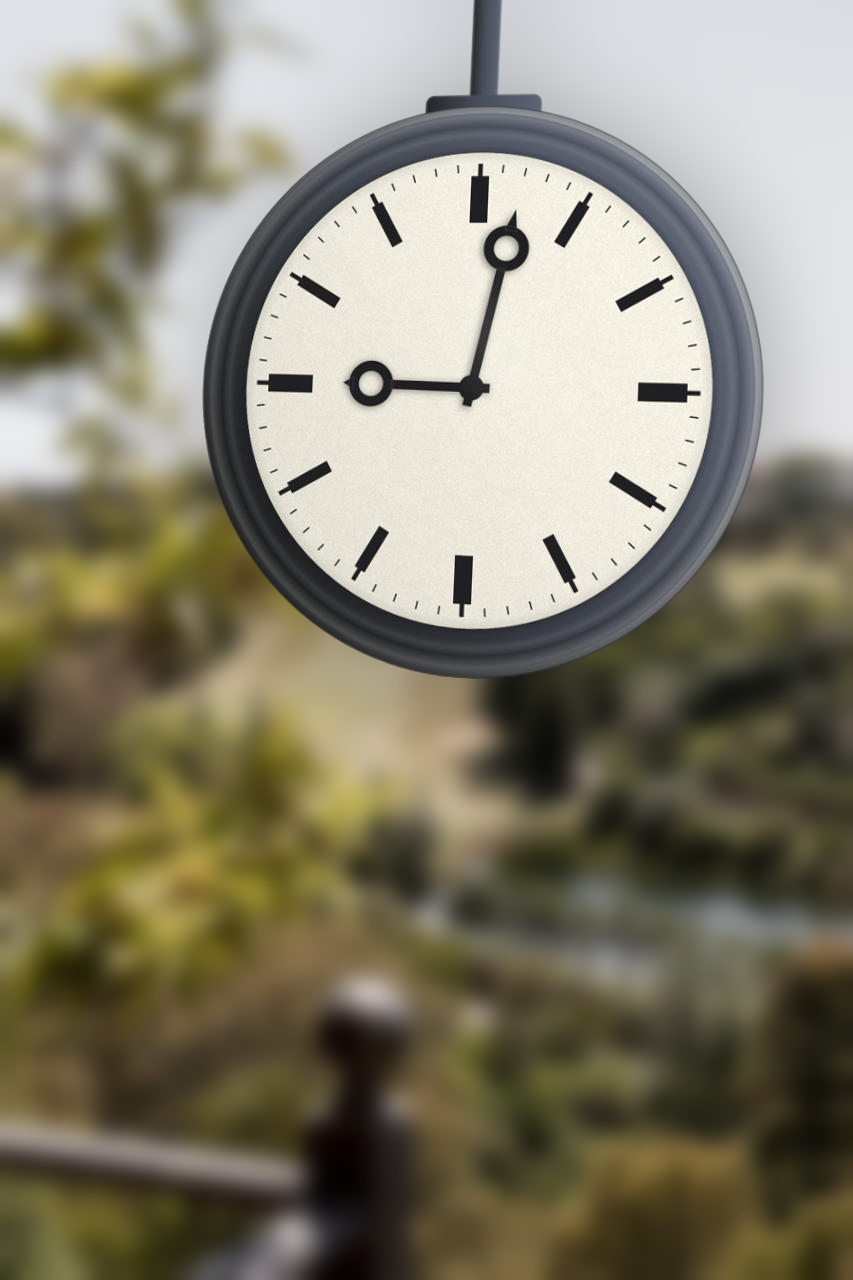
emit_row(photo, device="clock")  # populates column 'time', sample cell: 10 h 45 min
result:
9 h 02 min
